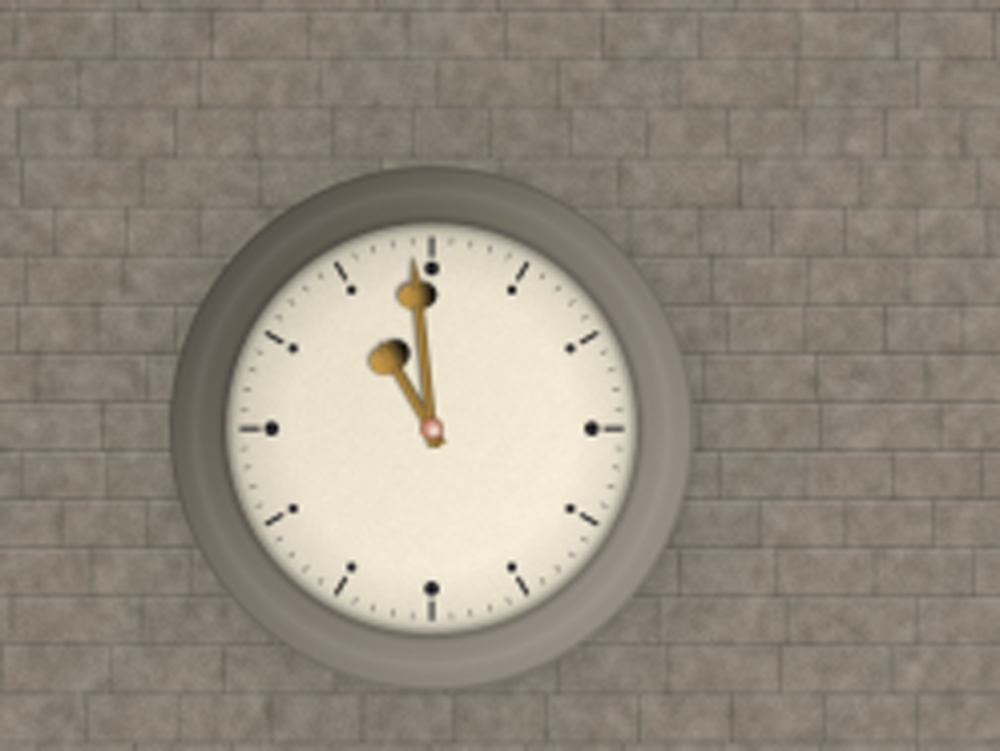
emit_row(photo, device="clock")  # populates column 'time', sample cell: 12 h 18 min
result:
10 h 59 min
